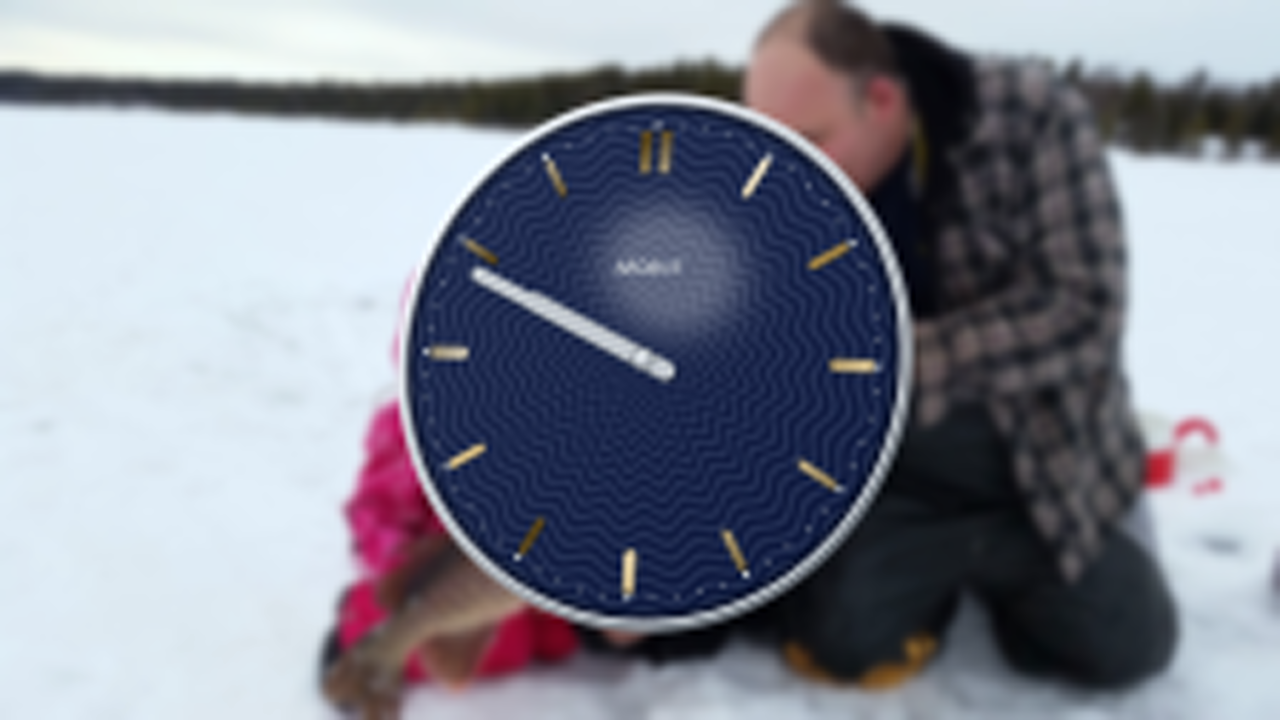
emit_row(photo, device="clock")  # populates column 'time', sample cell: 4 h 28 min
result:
9 h 49 min
